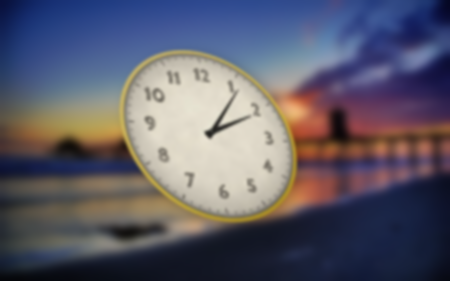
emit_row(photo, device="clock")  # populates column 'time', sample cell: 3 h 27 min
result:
2 h 06 min
